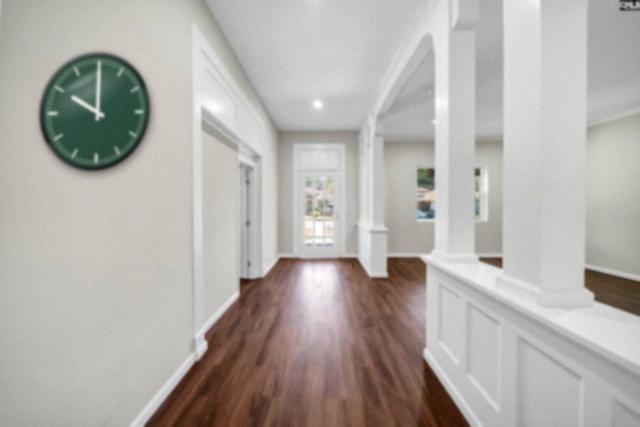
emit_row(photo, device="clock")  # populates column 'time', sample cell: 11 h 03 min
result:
10 h 00 min
